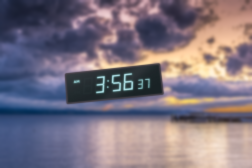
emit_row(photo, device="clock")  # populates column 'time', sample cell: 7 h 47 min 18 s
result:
3 h 56 min 37 s
